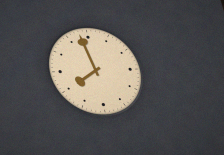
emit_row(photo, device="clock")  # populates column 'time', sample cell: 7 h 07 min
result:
7 h 58 min
